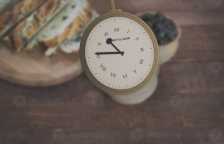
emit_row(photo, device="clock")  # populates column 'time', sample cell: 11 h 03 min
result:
10 h 46 min
